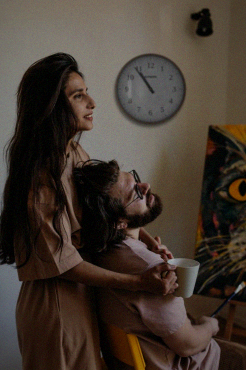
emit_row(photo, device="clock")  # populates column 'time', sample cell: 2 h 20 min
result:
10 h 54 min
